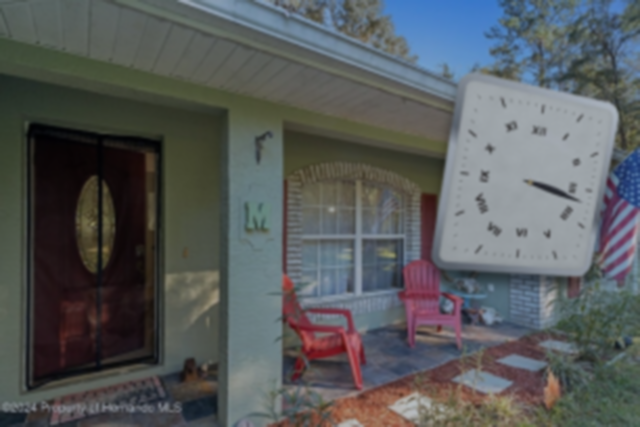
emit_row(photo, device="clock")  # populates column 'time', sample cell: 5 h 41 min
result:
3 h 17 min
